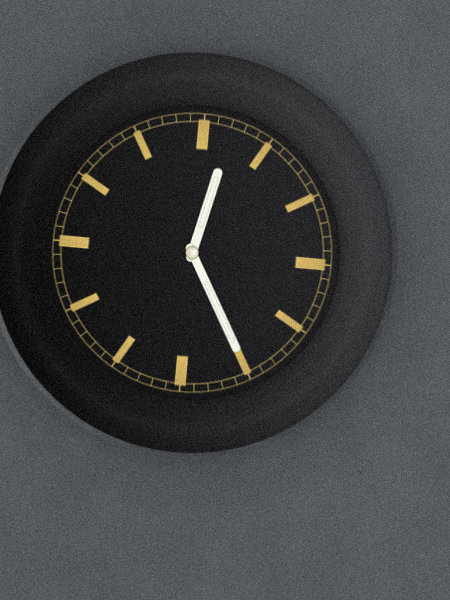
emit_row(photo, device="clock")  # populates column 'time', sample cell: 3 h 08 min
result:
12 h 25 min
